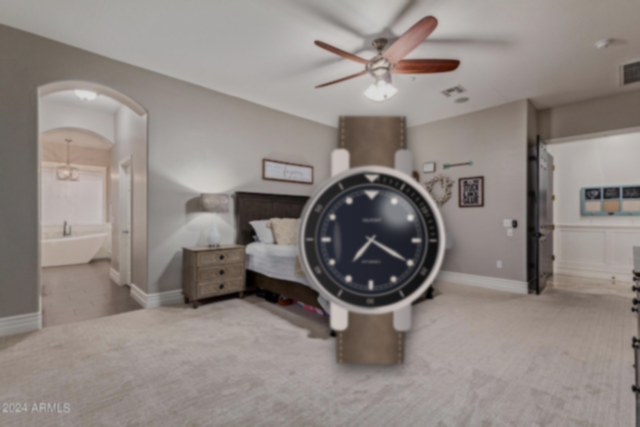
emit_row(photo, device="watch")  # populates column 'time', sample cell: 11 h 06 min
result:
7 h 20 min
